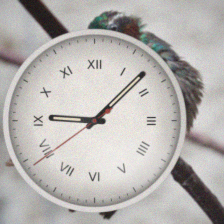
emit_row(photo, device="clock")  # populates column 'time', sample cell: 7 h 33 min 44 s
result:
9 h 07 min 39 s
